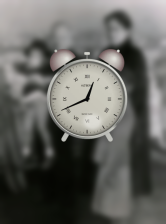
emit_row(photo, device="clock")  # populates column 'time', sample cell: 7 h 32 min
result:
12 h 41 min
